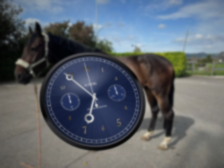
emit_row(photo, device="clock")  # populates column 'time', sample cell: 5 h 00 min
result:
6 h 54 min
